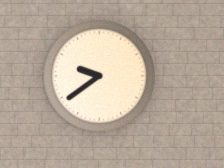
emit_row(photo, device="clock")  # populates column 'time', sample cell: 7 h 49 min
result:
9 h 39 min
